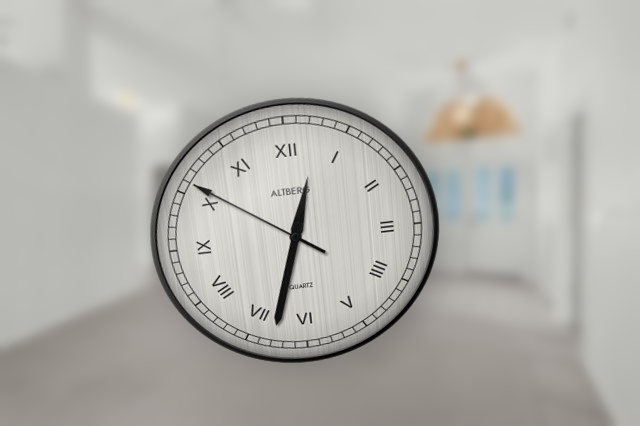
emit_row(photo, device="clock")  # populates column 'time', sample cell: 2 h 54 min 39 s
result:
12 h 32 min 51 s
